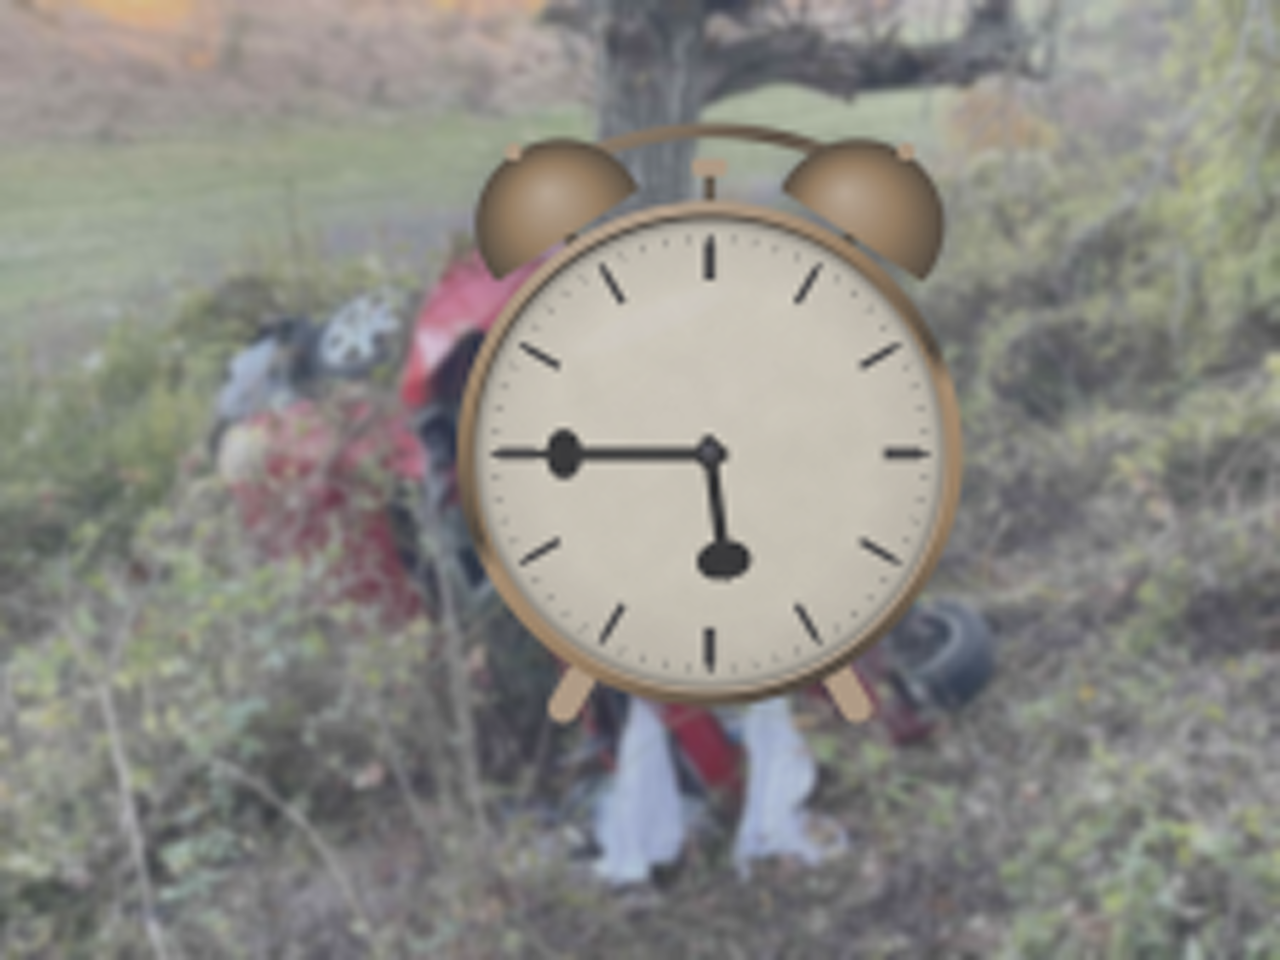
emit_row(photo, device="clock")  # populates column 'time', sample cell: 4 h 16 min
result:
5 h 45 min
